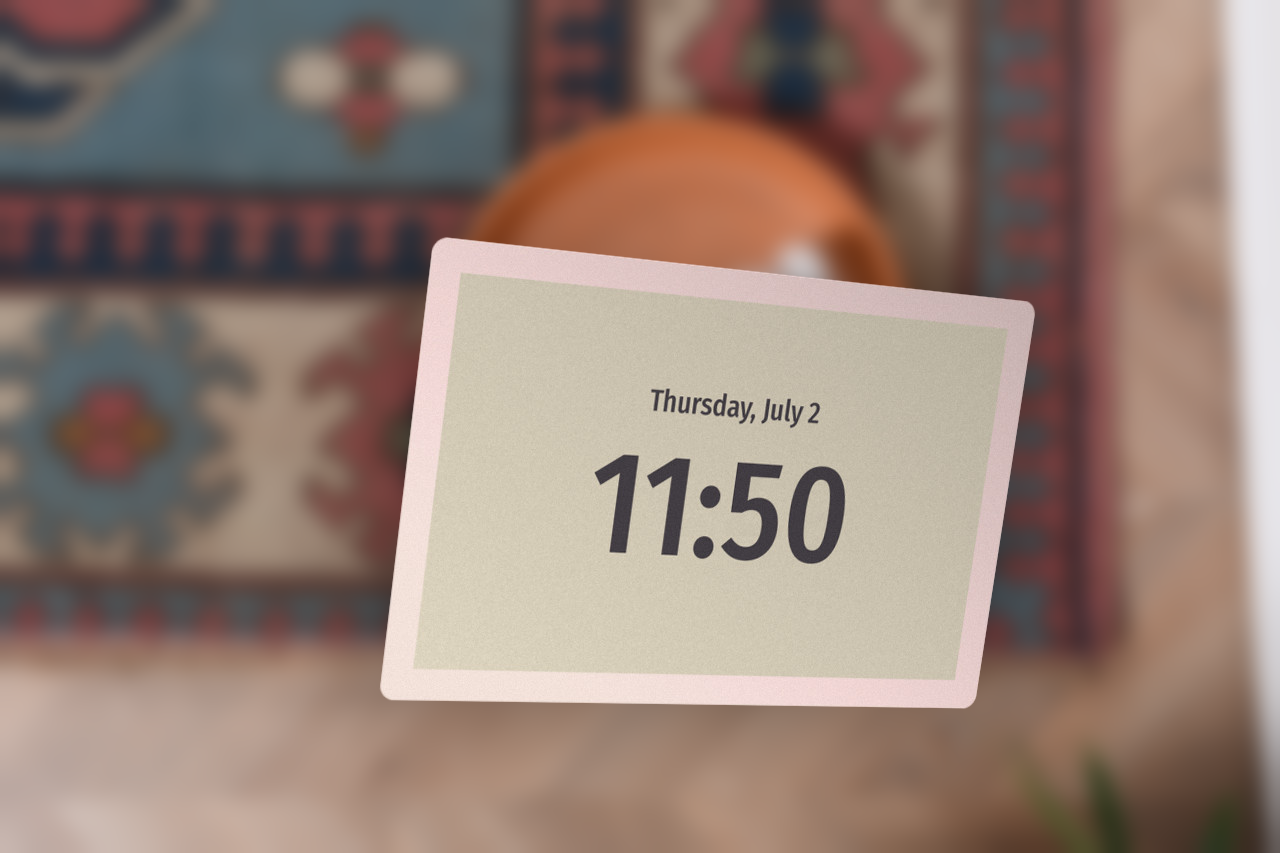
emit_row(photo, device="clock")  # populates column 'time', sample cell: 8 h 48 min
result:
11 h 50 min
